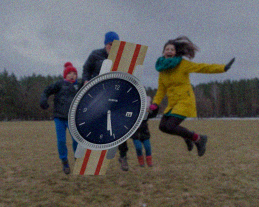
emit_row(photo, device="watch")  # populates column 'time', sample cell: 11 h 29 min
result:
5 h 26 min
